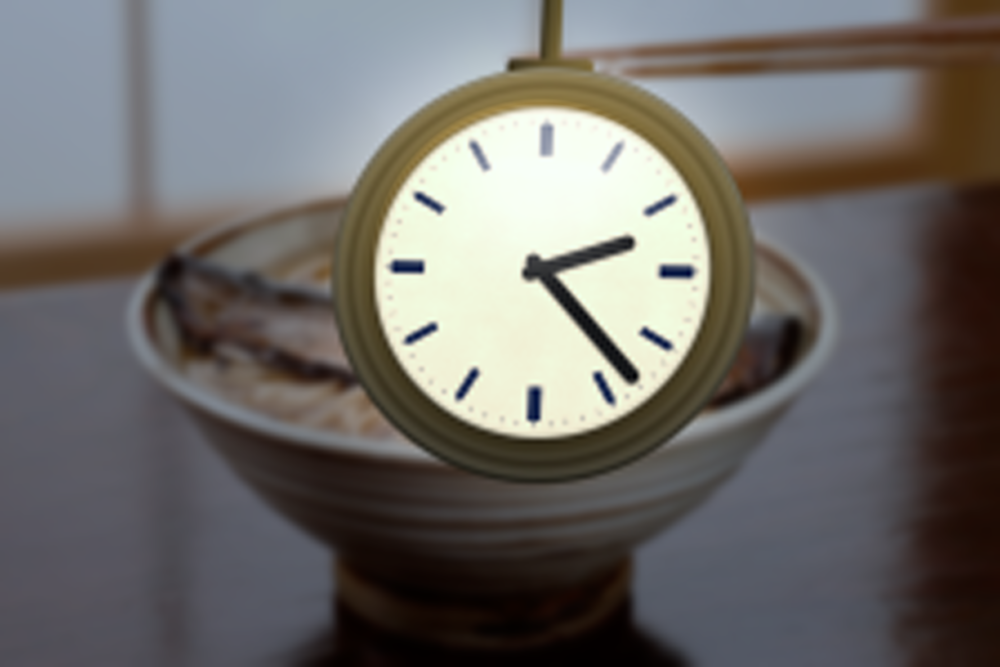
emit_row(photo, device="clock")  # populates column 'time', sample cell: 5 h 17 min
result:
2 h 23 min
